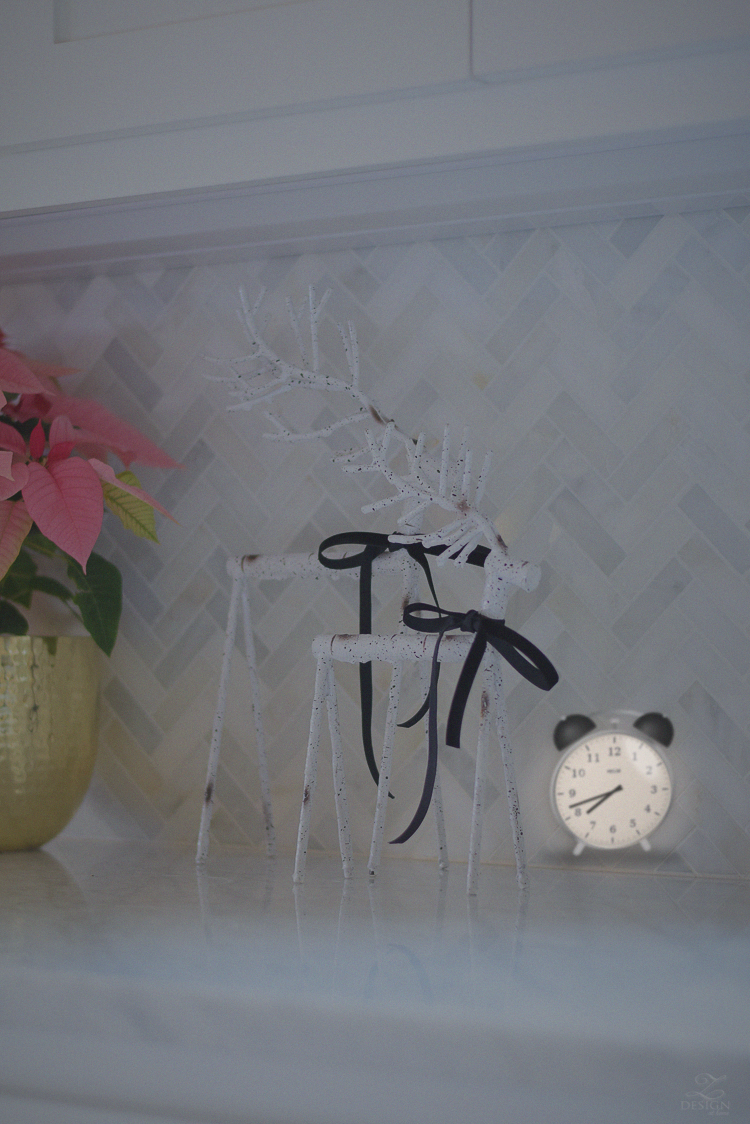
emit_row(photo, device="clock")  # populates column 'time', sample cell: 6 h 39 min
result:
7 h 42 min
